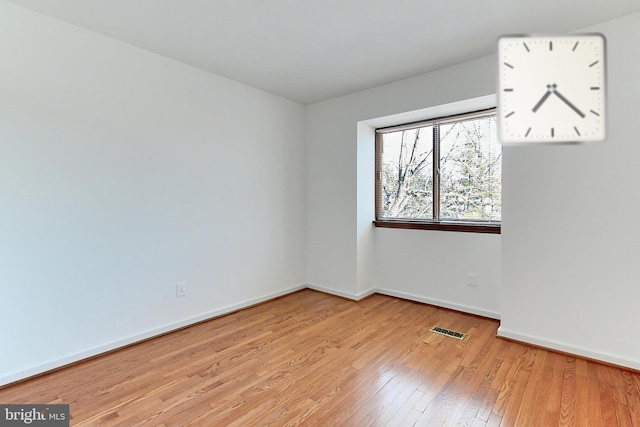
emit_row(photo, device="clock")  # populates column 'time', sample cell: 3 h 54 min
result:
7 h 22 min
